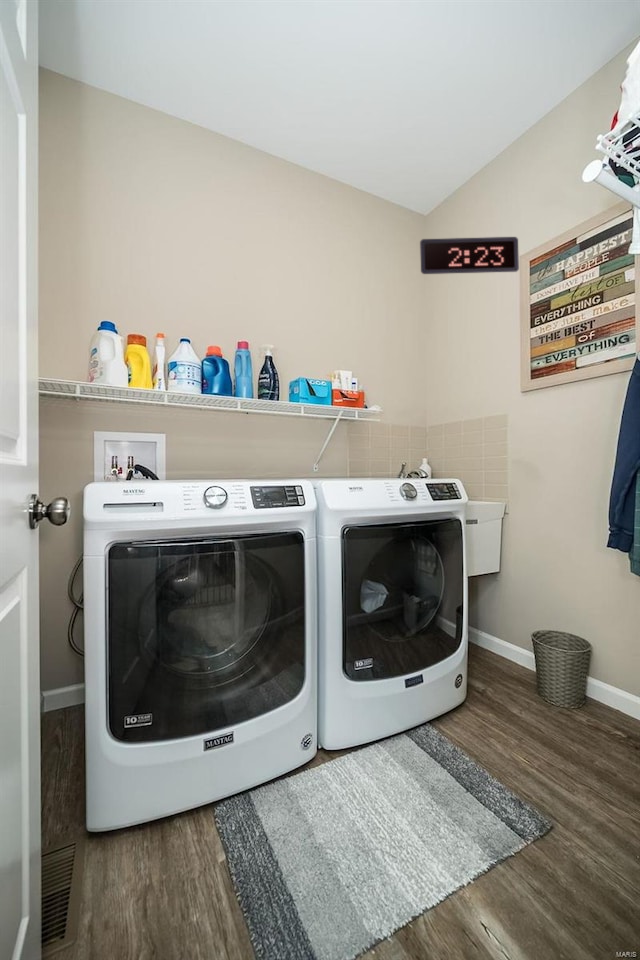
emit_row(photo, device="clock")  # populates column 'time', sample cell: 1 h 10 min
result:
2 h 23 min
